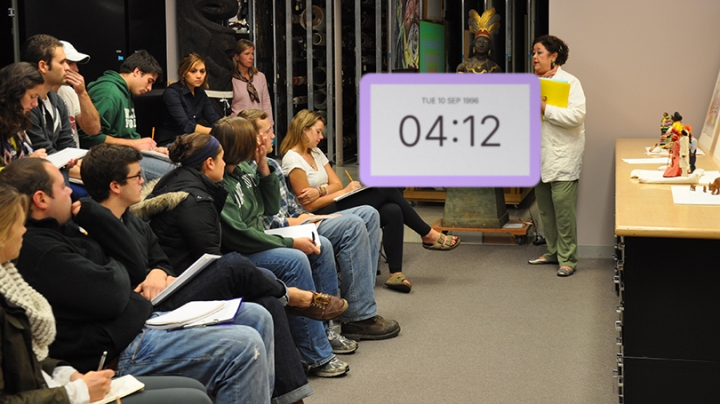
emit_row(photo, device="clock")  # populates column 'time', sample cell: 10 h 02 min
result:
4 h 12 min
